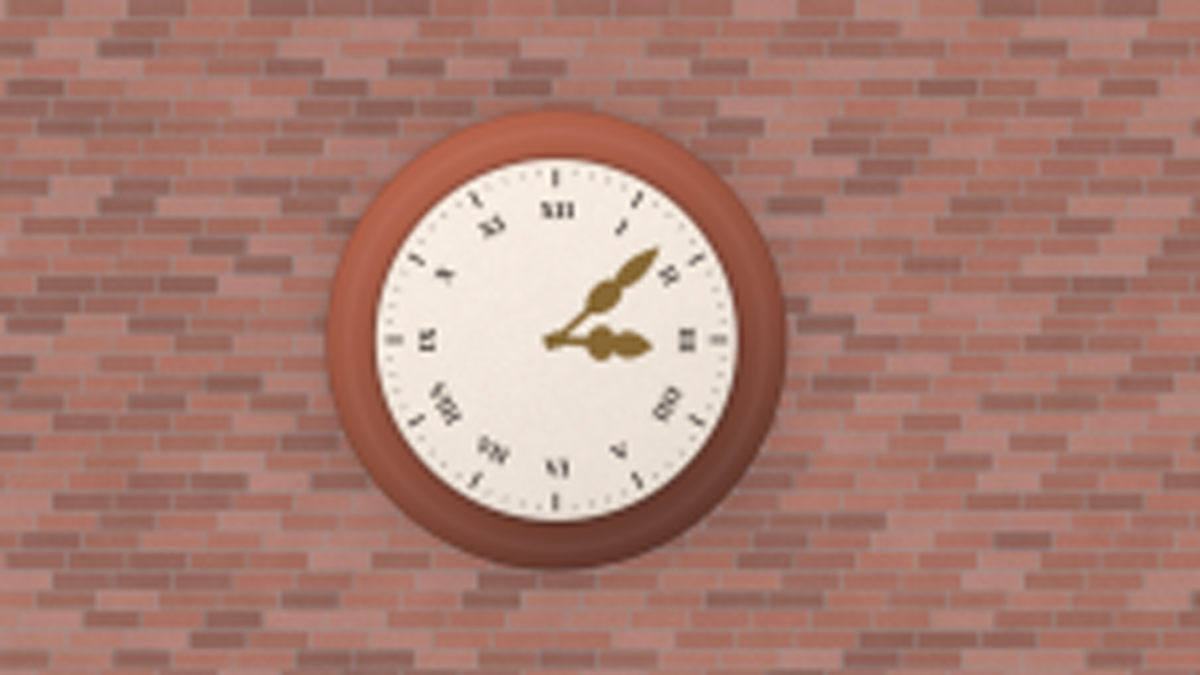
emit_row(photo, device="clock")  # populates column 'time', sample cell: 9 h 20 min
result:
3 h 08 min
